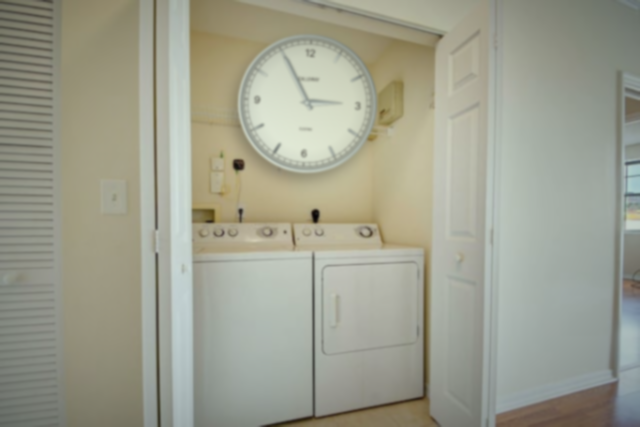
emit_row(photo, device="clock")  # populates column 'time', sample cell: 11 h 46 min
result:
2 h 55 min
